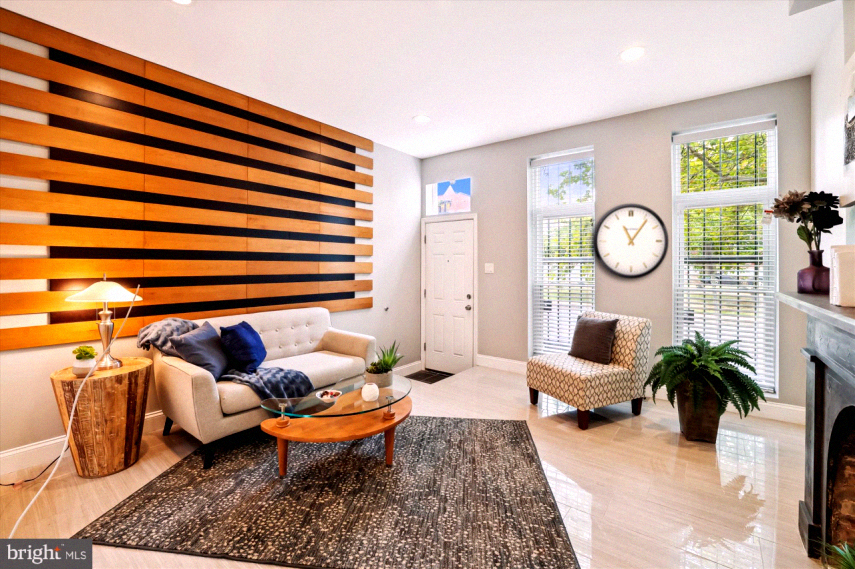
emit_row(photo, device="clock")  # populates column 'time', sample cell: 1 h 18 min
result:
11 h 06 min
